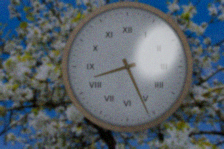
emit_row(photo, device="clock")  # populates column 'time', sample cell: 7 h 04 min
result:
8 h 26 min
